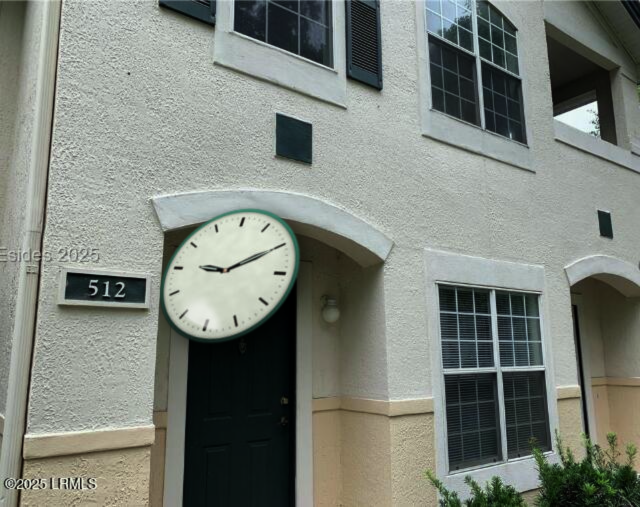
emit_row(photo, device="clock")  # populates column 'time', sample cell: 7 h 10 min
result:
9 h 10 min
